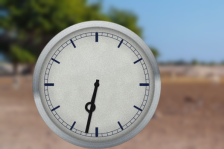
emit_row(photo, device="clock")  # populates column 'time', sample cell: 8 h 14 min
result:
6 h 32 min
